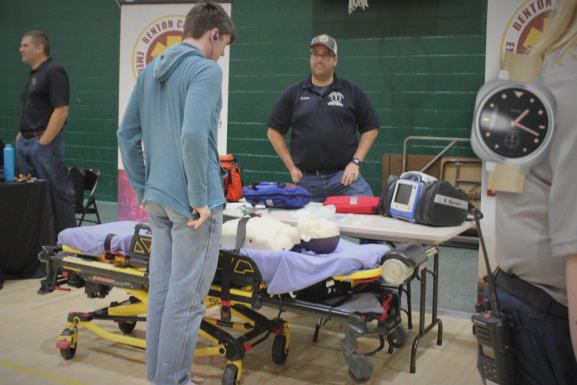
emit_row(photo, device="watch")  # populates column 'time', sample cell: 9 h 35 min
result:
1 h 18 min
